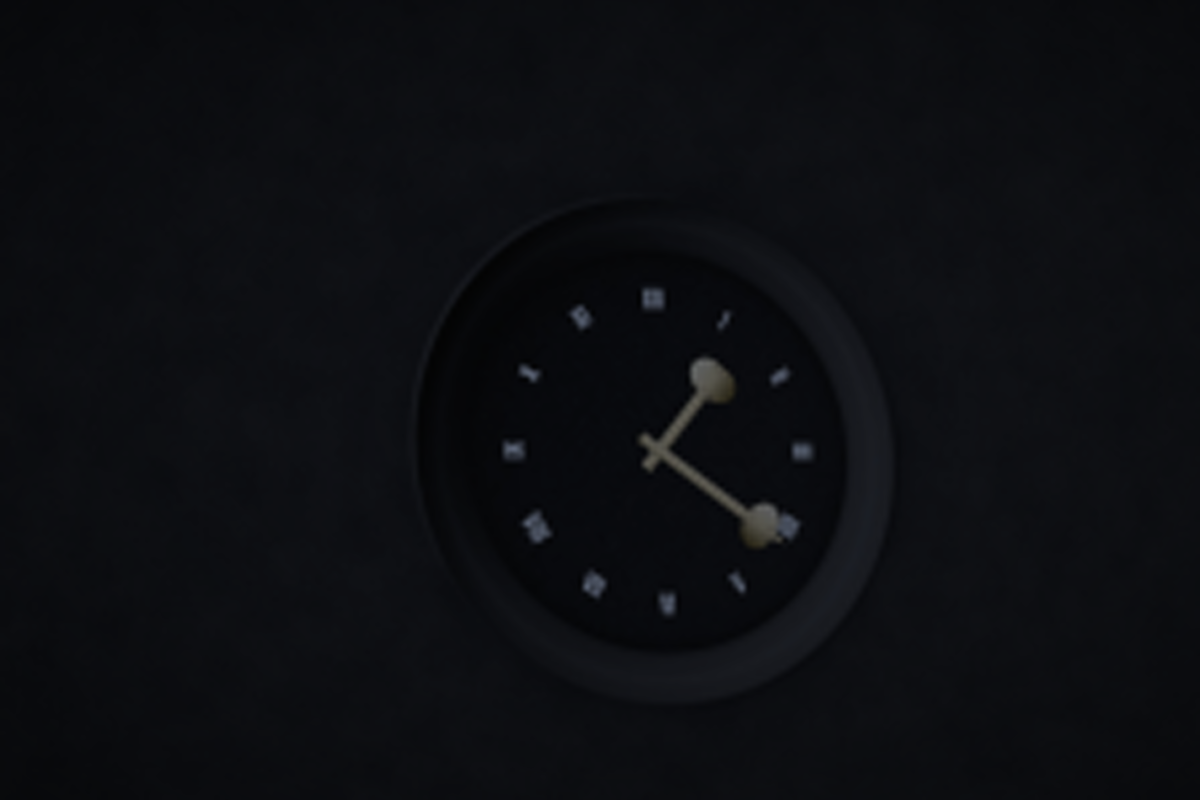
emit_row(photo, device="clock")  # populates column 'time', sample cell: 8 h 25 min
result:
1 h 21 min
